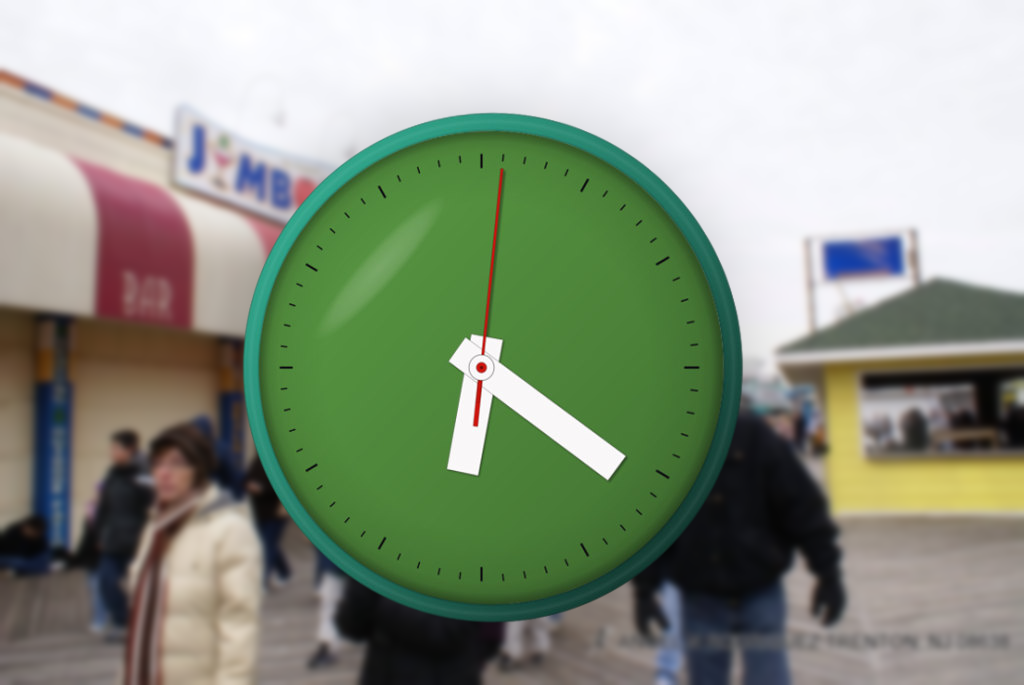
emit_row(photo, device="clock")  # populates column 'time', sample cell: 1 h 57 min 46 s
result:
6 h 21 min 01 s
